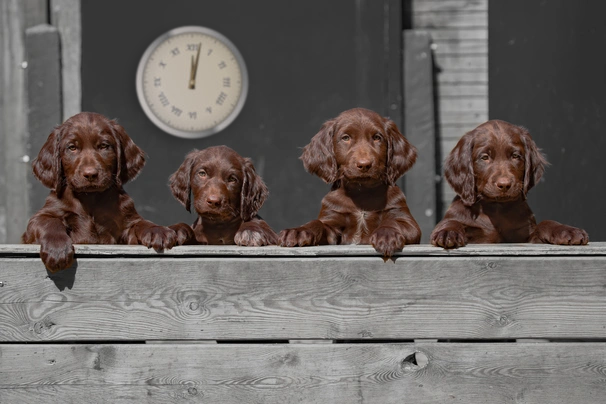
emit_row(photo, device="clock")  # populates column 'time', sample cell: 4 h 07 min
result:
12 h 02 min
